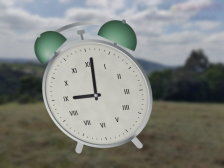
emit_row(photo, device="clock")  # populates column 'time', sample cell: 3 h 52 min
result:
9 h 01 min
